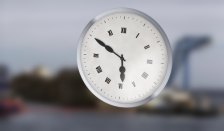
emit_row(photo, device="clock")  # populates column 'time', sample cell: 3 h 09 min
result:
5 h 50 min
